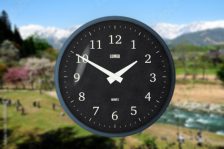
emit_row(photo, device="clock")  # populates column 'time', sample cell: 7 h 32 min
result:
1 h 50 min
